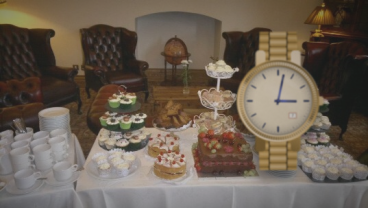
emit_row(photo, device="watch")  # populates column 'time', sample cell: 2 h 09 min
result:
3 h 02 min
